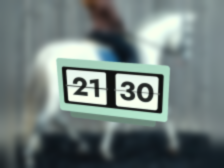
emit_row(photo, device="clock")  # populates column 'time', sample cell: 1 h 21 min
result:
21 h 30 min
